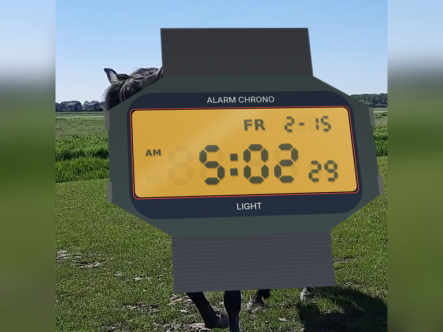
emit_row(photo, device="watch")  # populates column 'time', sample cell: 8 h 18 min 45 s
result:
5 h 02 min 29 s
